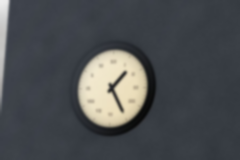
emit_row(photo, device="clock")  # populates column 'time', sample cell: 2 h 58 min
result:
1 h 25 min
